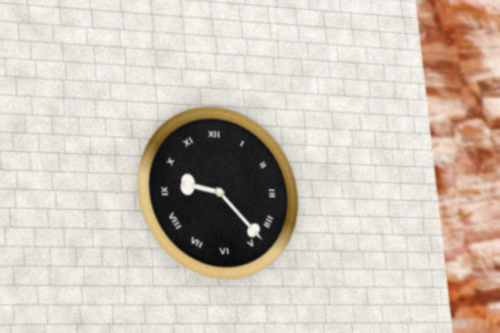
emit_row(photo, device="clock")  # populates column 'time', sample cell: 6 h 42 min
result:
9 h 23 min
